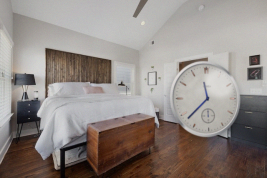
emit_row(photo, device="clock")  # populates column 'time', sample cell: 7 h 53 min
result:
11 h 38 min
